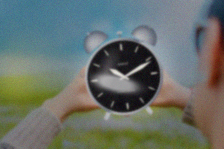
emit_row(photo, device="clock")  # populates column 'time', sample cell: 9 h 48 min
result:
10 h 11 min
